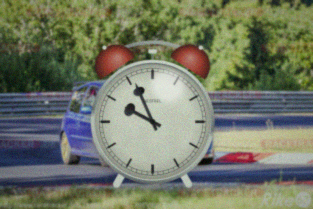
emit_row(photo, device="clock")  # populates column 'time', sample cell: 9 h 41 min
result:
9 h 56 min
